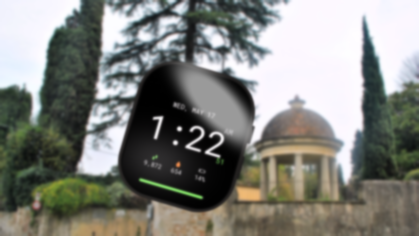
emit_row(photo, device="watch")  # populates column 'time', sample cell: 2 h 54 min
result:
1 h 22 min
